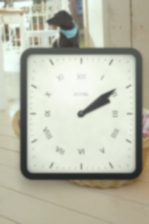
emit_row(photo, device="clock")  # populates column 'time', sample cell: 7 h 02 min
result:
2 h 09 min
